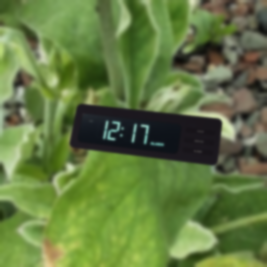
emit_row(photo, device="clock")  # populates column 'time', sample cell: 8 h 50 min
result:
12 h 17 min
